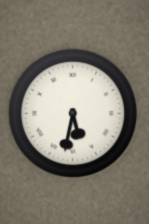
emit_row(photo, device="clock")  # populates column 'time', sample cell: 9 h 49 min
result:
5 h 32 min
